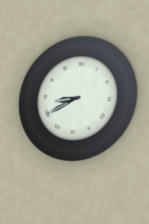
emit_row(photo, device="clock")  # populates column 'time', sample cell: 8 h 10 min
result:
8 h 40 min
